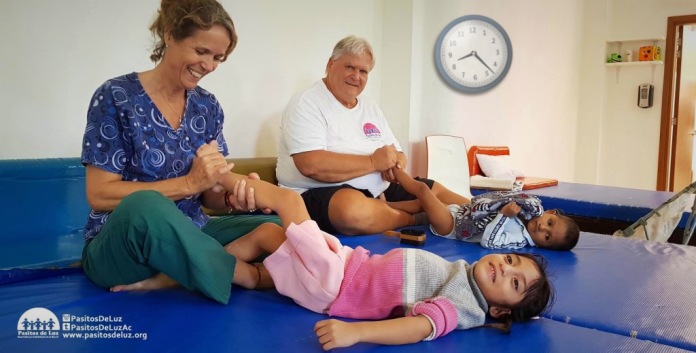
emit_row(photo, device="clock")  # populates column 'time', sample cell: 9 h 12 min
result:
8 h 23 min
